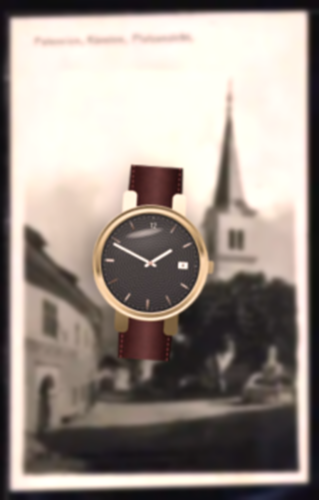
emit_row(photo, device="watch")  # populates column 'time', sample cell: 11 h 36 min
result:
1 h 49 min
